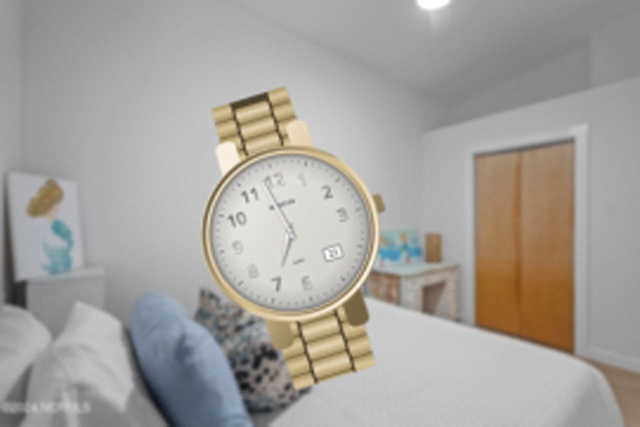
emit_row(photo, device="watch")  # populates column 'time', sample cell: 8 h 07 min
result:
6 h 58 min
